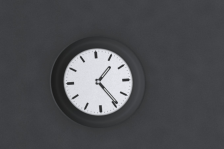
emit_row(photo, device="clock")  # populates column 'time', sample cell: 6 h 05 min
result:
1 h 24 min
